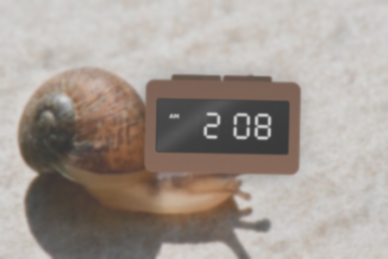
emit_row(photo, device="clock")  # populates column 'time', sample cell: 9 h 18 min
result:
2 h 08 min
